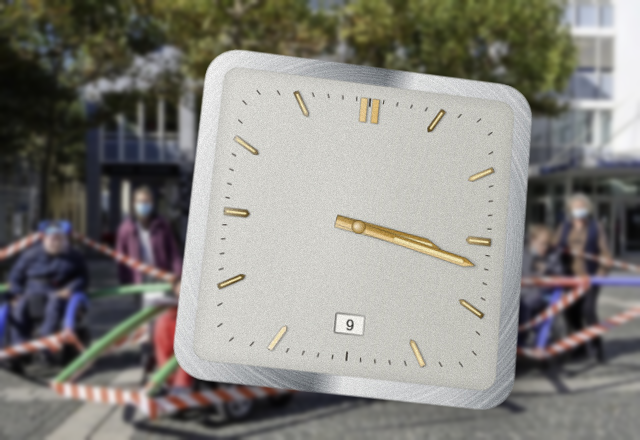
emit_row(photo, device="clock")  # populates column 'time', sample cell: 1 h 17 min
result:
3 h 17 min
